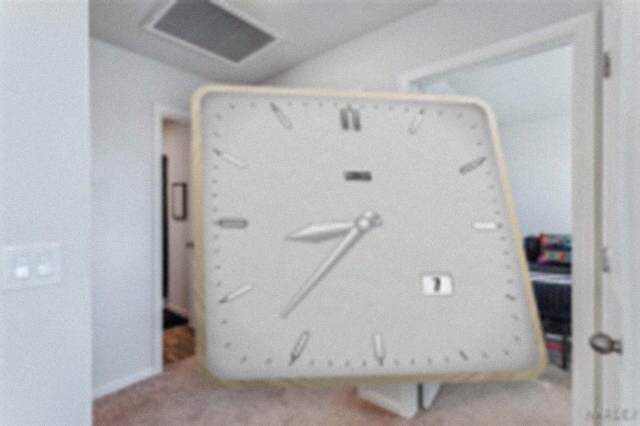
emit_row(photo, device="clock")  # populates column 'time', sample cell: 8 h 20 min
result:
8 h 37 min
